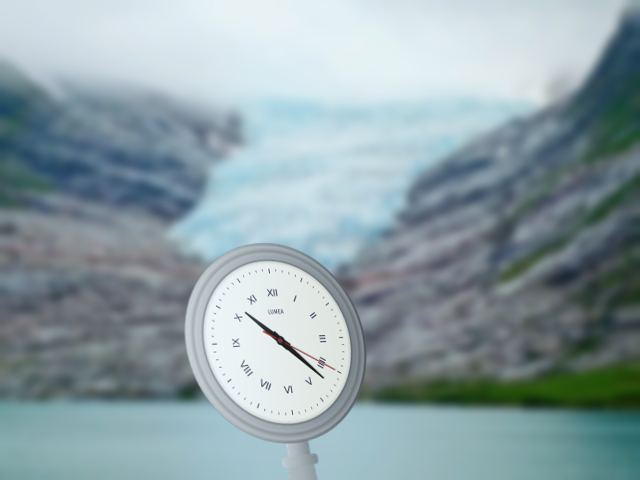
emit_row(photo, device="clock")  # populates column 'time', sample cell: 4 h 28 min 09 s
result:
10 h 22 min 20 s
